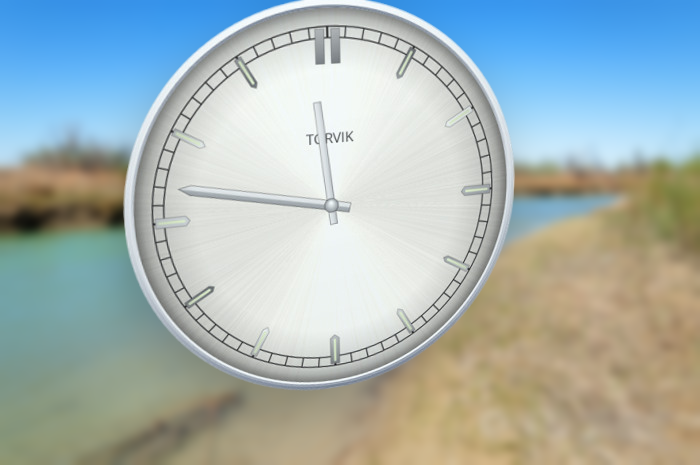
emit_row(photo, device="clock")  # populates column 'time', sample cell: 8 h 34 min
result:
11 h 47 min
